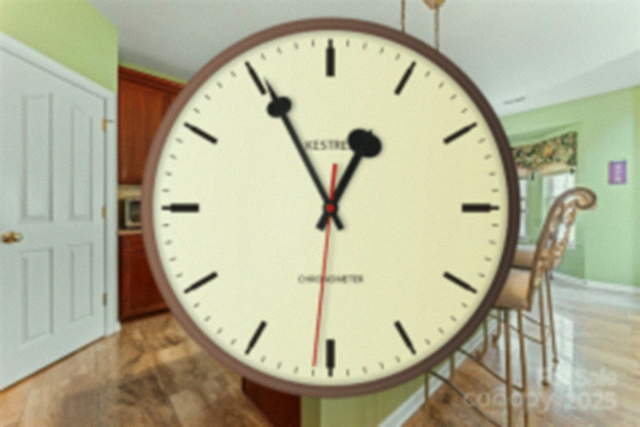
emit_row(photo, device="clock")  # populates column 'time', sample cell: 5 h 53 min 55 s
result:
12 h 55 min 31 s
